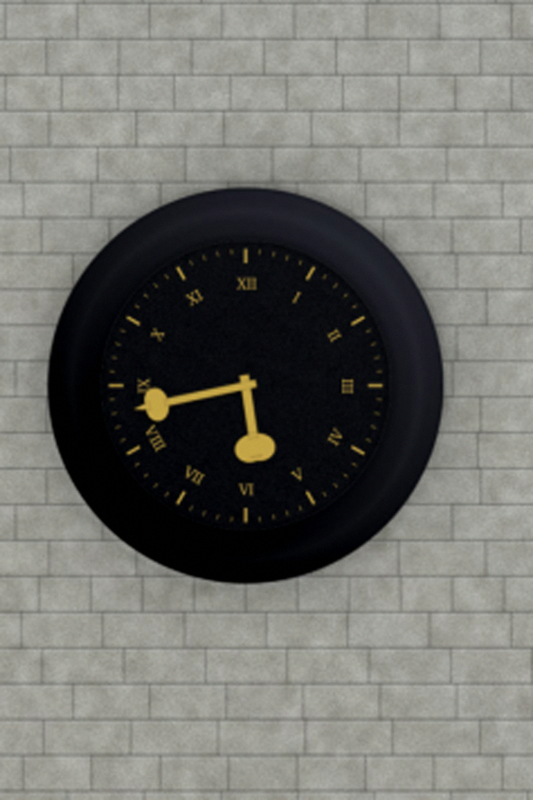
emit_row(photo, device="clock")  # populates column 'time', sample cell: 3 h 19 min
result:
5 h 43 min
